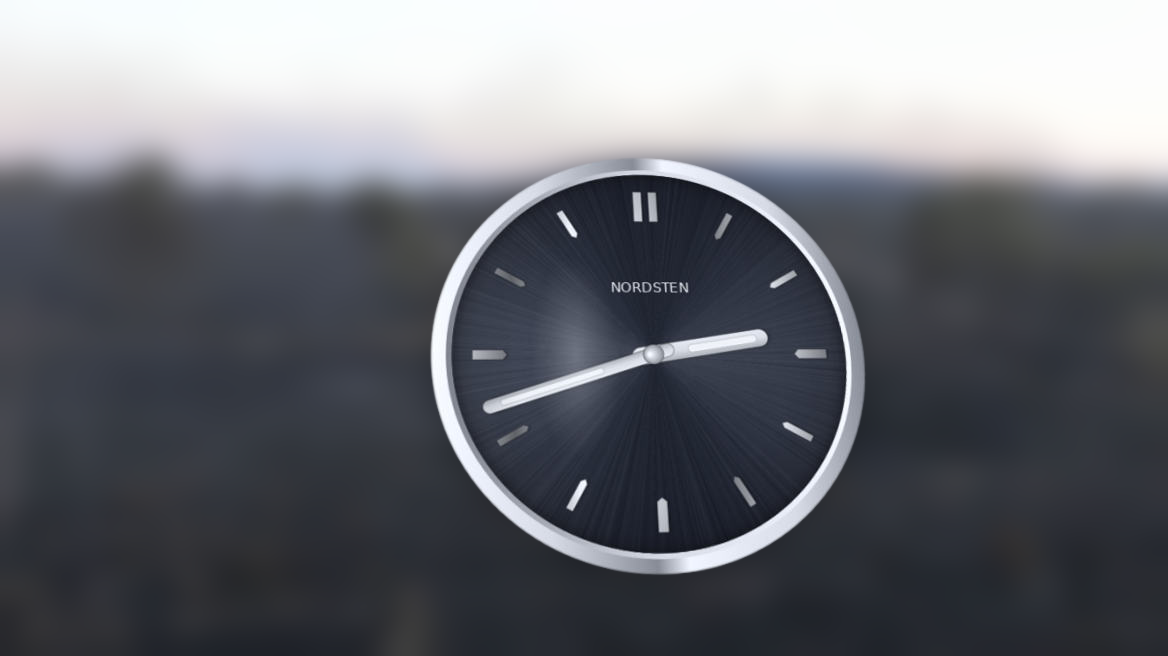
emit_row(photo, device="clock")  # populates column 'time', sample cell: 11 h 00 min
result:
2 h 42 min
